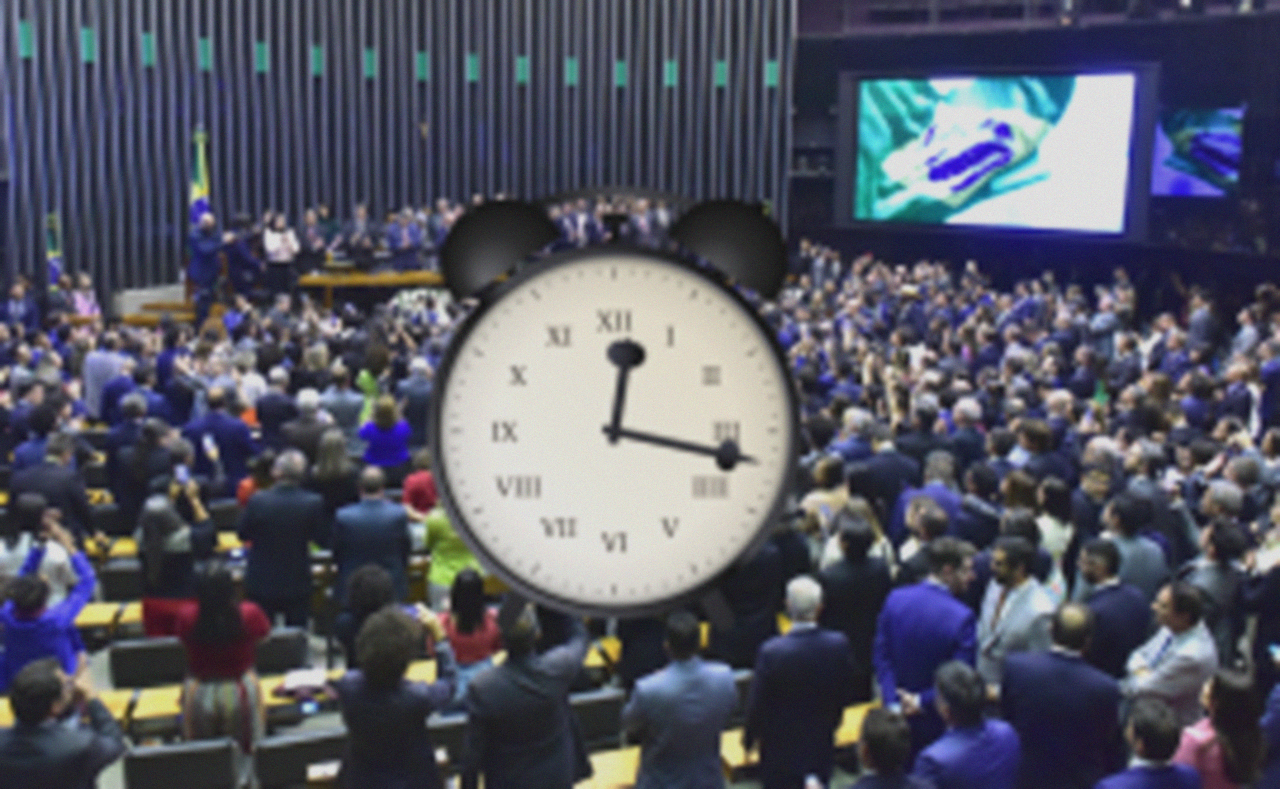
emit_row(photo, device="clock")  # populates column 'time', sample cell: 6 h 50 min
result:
12 h 17 min
